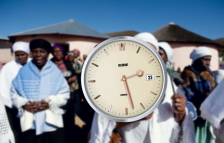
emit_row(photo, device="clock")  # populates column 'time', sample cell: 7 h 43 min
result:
2 h 28 min
